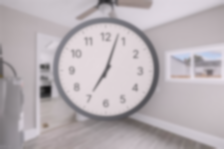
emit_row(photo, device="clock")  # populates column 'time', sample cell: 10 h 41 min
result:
7 h 03 min
